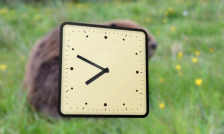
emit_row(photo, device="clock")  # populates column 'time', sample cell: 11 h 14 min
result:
7 h 49 min
